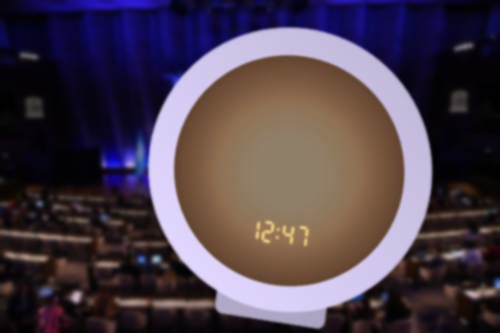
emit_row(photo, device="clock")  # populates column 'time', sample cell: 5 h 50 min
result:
12 h 47 min
